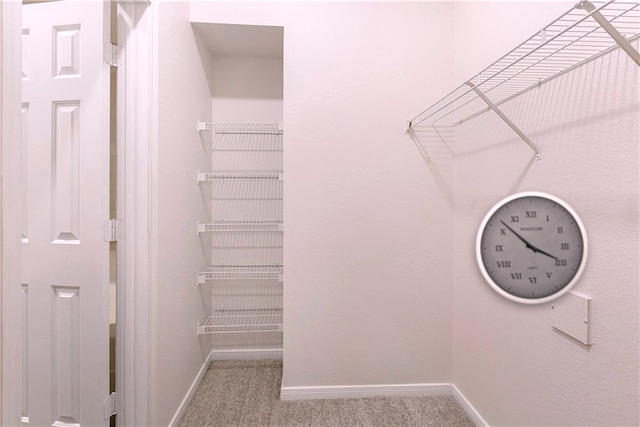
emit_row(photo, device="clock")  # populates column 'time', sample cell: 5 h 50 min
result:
3 h 52 min
